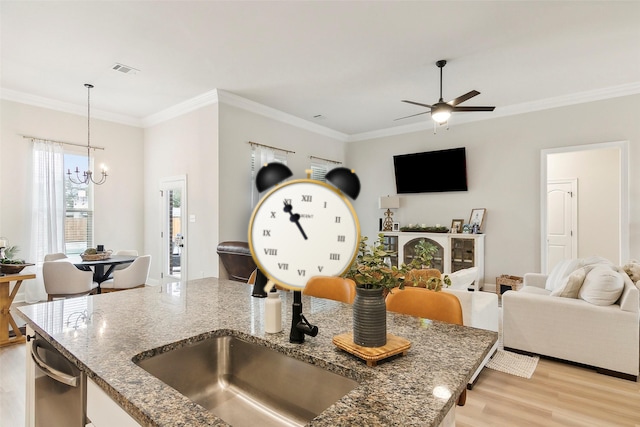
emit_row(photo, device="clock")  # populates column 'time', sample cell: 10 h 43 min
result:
10 h 54 min
